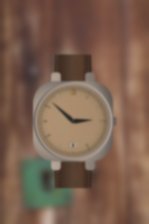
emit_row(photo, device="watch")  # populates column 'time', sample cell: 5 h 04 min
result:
2 h 52 min
